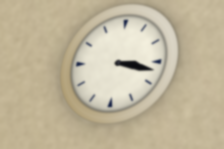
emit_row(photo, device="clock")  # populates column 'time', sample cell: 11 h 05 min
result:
3 h 17 min
